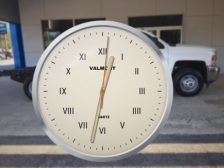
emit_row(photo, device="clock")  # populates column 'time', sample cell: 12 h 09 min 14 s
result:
12 h 32 min 01 s
